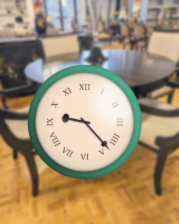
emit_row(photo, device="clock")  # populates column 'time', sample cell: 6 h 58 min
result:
9 h 23 min
